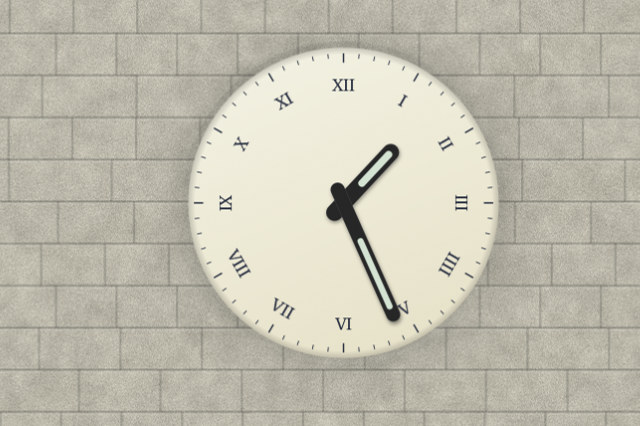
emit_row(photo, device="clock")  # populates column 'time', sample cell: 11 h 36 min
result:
1 h 26 min
